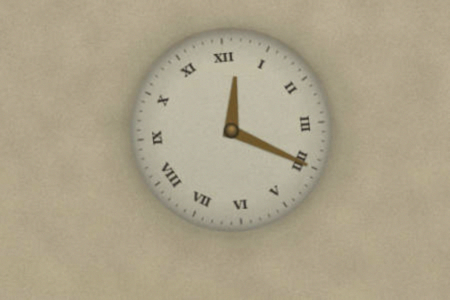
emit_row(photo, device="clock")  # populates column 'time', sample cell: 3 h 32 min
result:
12 h 20 min
